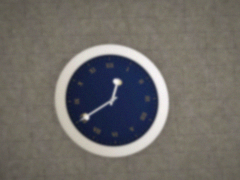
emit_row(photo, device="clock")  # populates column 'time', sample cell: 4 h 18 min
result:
12 h 40 min
